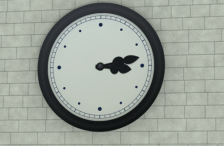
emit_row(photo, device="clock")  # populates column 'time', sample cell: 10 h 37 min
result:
3 h 13 min
